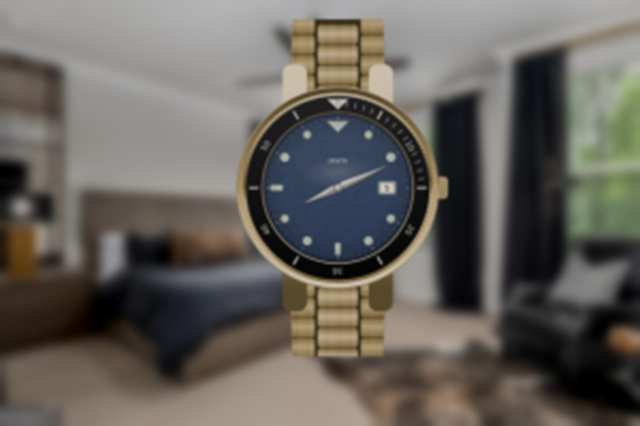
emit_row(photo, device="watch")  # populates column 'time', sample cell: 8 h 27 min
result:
8 h 11 min
